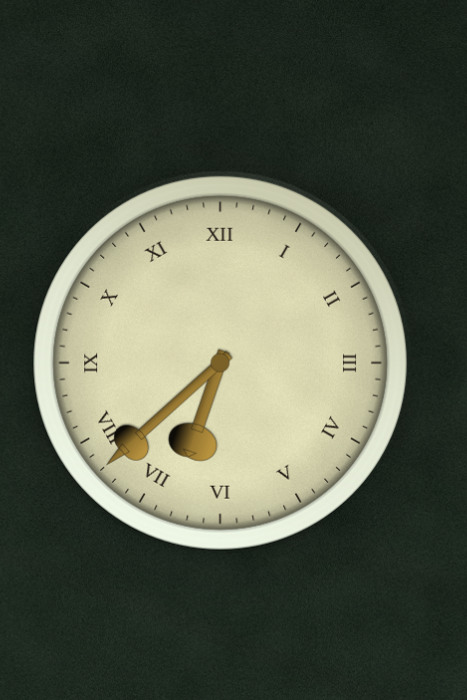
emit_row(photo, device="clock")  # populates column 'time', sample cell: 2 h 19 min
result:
6 h 38 min
